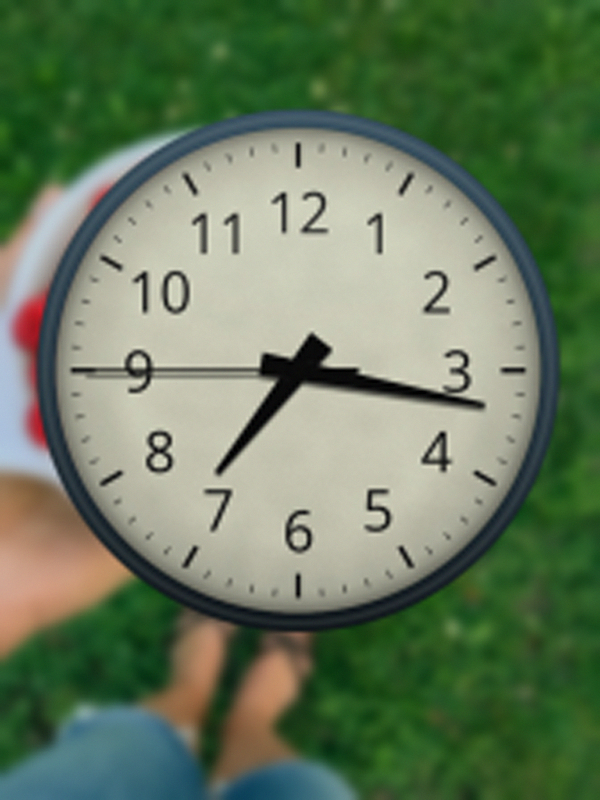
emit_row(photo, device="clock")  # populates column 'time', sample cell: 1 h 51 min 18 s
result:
7 h 16 min 45 s
